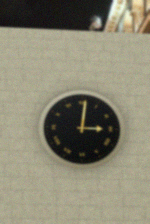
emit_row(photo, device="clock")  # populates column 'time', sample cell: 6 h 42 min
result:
3 h 01 min
